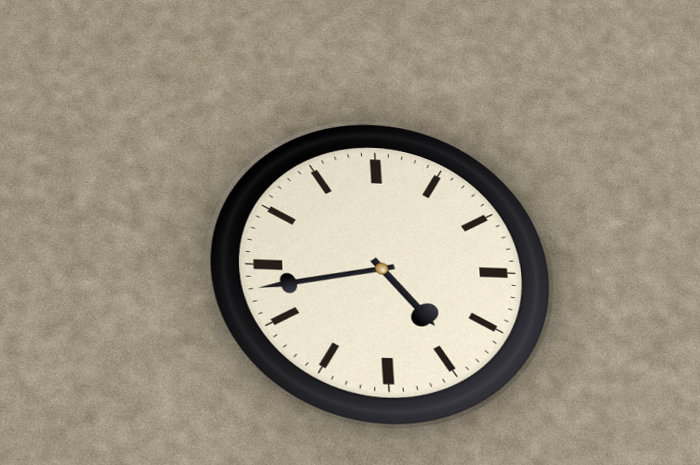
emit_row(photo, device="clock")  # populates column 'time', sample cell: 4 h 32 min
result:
4 h 43 min
